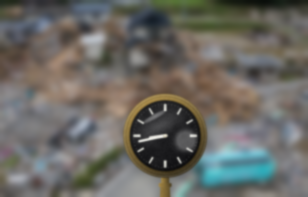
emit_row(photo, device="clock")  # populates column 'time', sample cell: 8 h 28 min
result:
8 h 43 min
